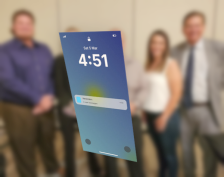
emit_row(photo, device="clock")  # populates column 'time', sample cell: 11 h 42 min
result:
4 h 51 min
